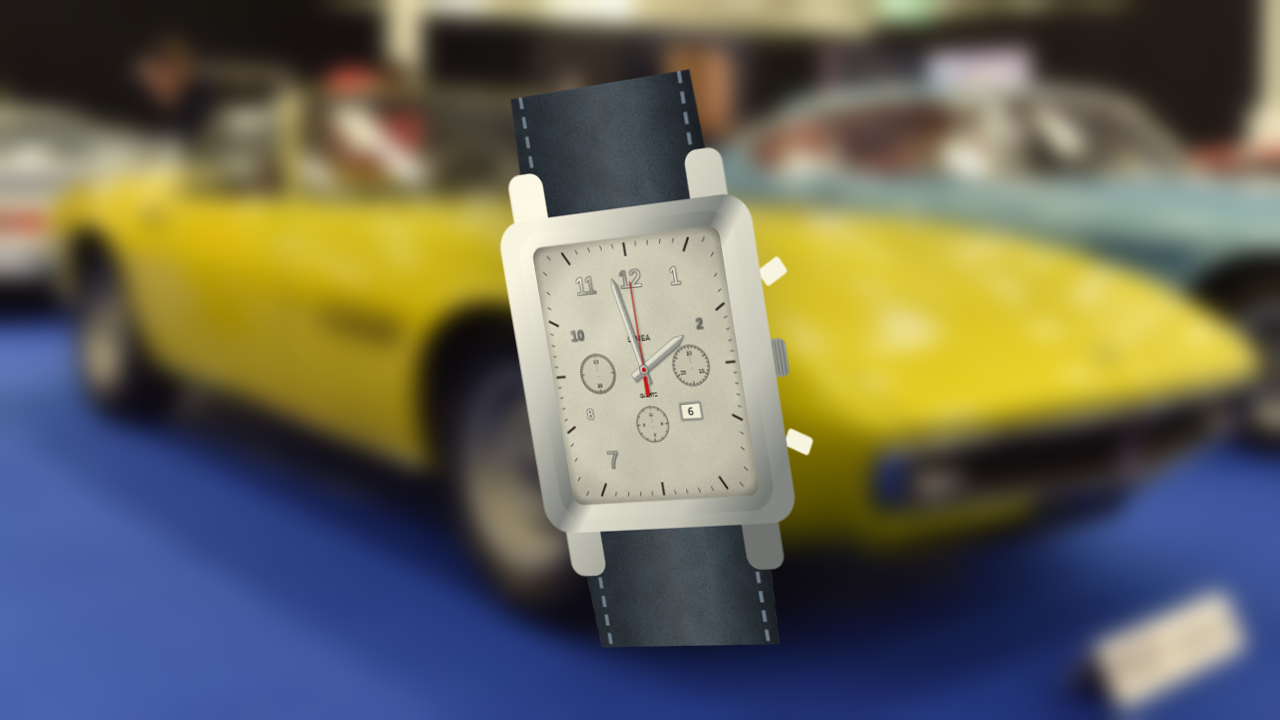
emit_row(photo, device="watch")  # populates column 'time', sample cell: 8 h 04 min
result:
1 h 58 min
